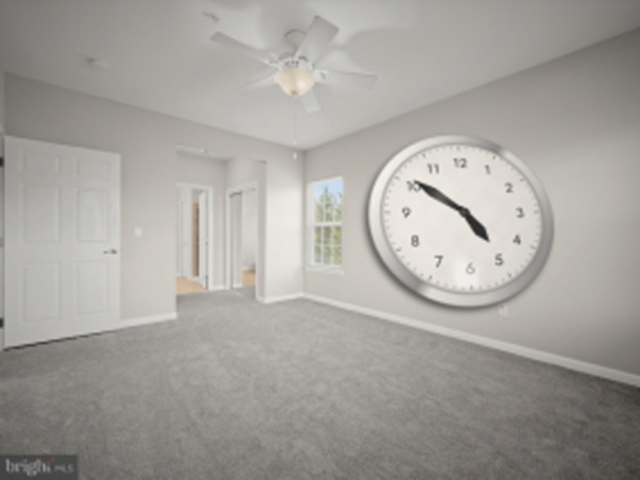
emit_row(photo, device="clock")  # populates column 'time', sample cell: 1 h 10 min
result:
4 h 51 min
